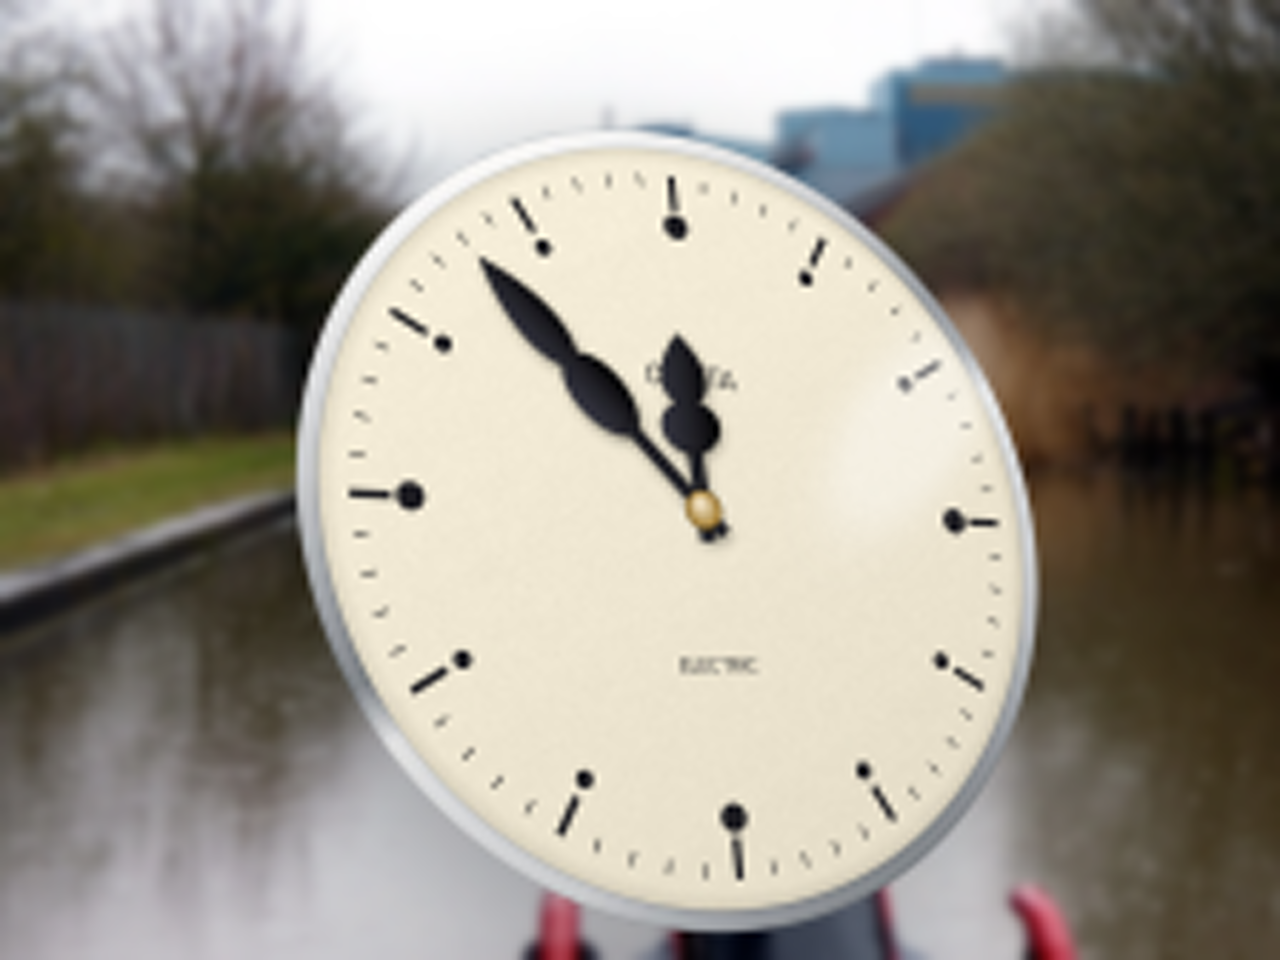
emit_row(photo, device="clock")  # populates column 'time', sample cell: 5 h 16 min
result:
11 h 53 min
